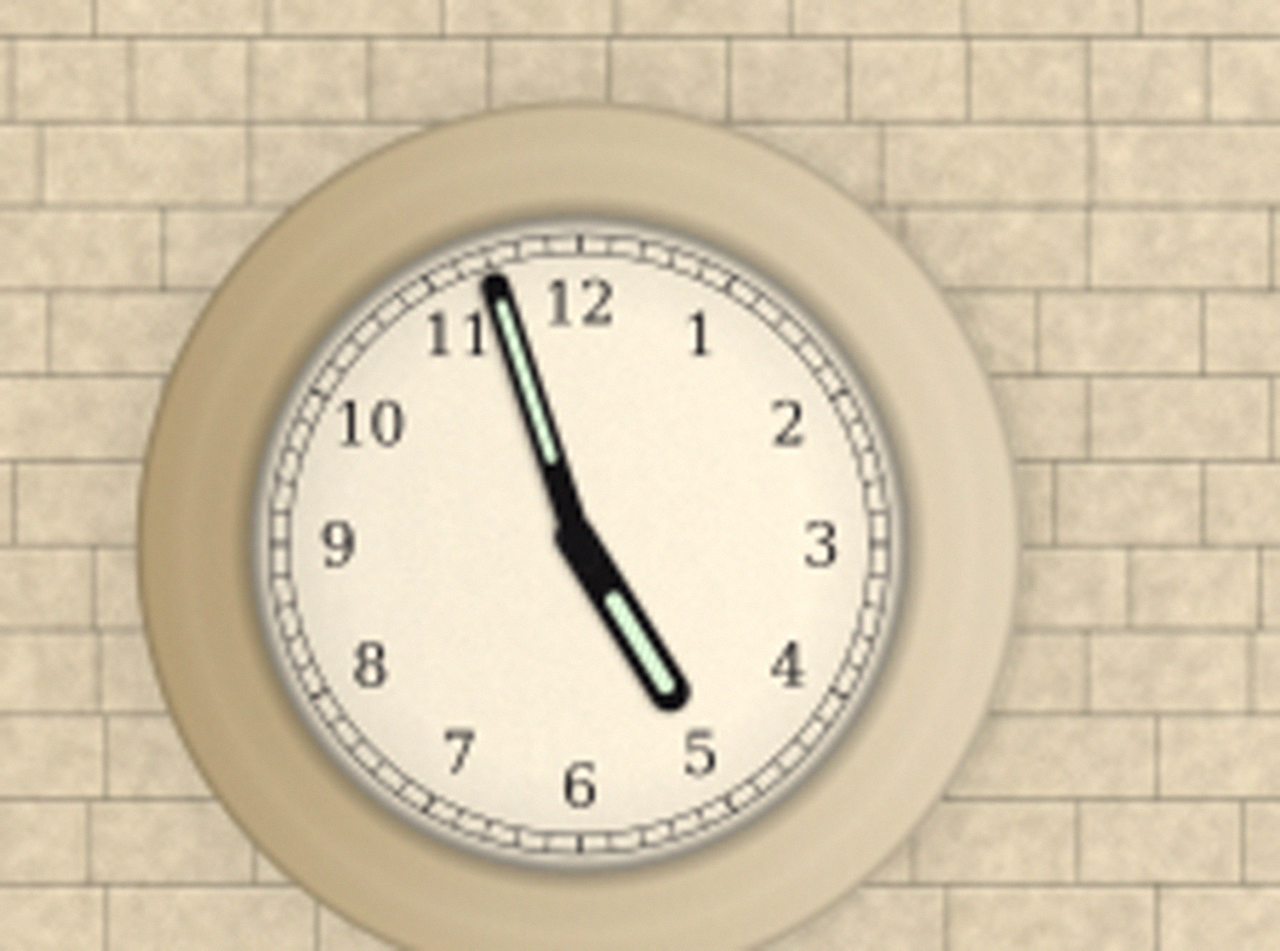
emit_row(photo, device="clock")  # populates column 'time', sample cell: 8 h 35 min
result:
4 h 57 min
